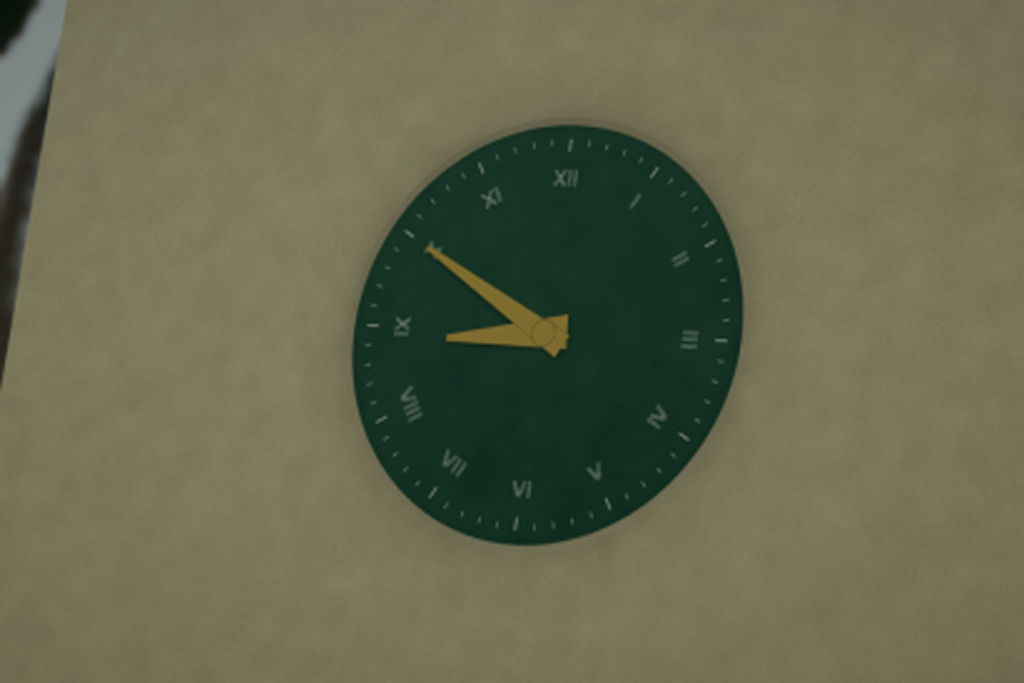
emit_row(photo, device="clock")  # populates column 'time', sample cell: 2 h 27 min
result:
8 h 50 min
